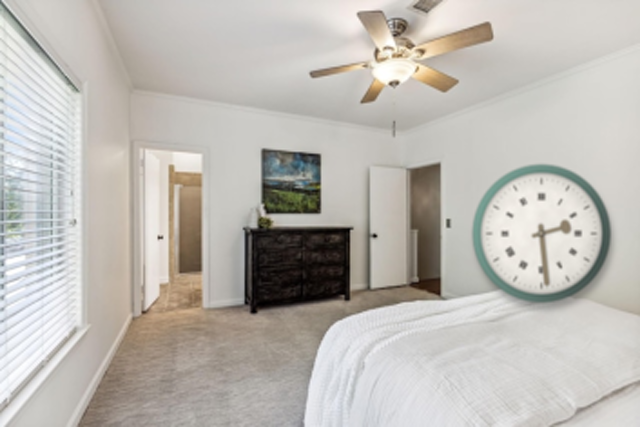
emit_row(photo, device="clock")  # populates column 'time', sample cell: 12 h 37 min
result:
2 h 29 min
